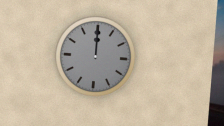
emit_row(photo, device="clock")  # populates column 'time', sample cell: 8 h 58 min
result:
12 h 00 min
